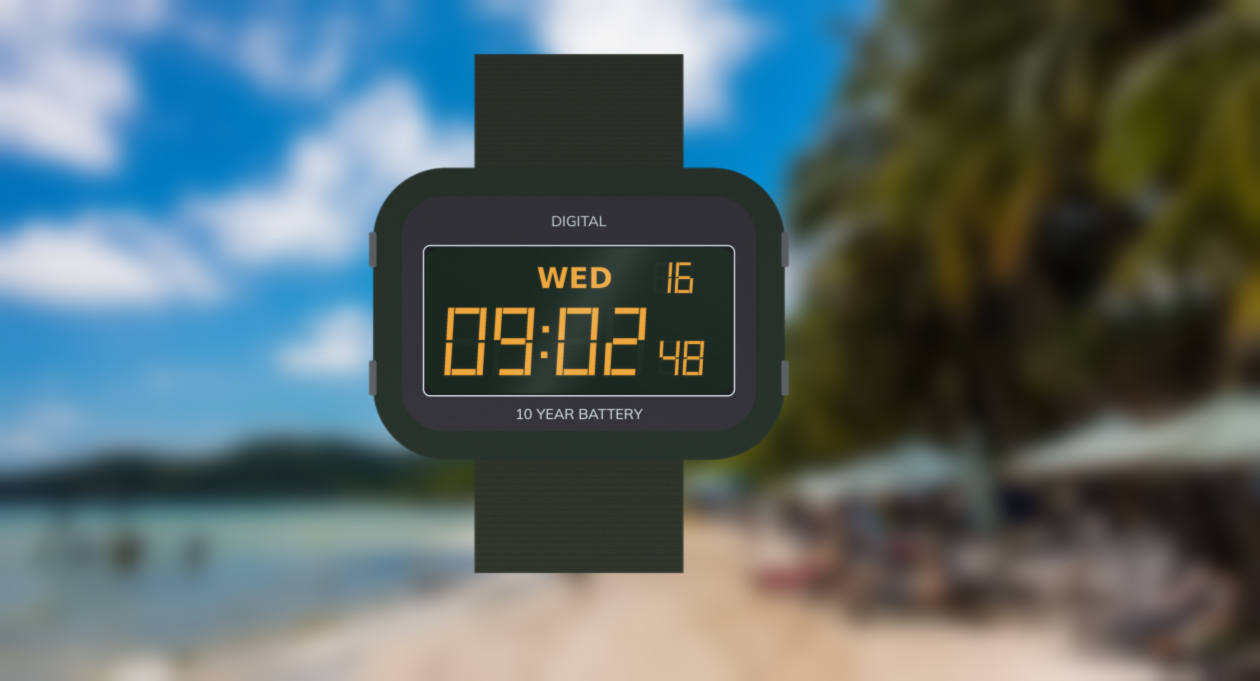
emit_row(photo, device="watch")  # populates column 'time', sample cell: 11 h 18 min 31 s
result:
9 h 02 min 48 s
